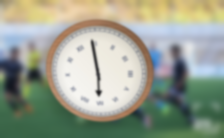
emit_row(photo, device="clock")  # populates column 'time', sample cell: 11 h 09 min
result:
7 h 04 min
